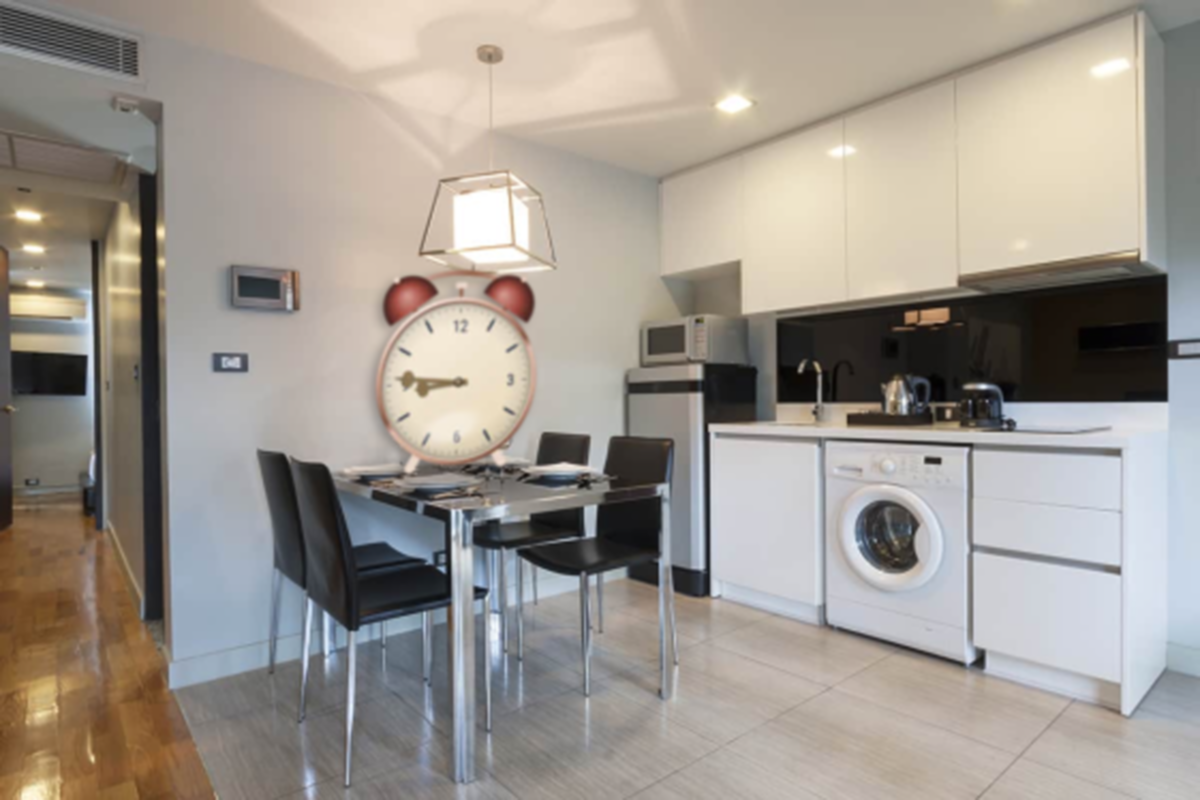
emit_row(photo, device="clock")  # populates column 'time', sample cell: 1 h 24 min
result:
8 h 46 min
